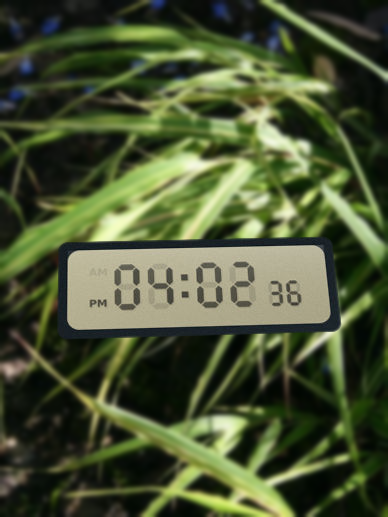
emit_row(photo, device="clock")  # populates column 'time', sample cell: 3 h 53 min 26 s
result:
4 h 02 min 36 s
